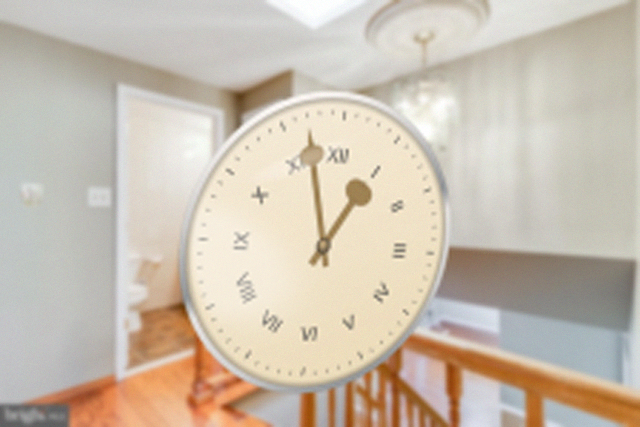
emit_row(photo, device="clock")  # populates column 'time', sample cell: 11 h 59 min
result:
12 h 57 min
